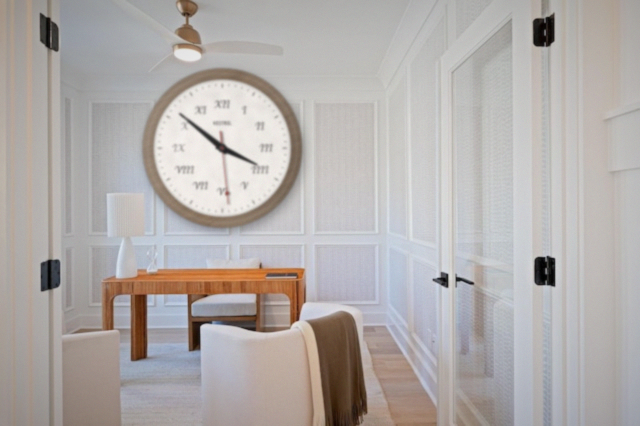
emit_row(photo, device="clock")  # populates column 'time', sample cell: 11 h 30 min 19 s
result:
3 h 51 min 29 s
